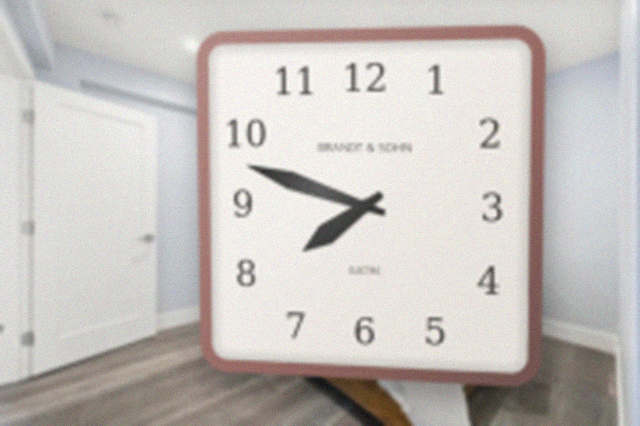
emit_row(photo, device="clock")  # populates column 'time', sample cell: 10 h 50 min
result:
7 h 48 min
